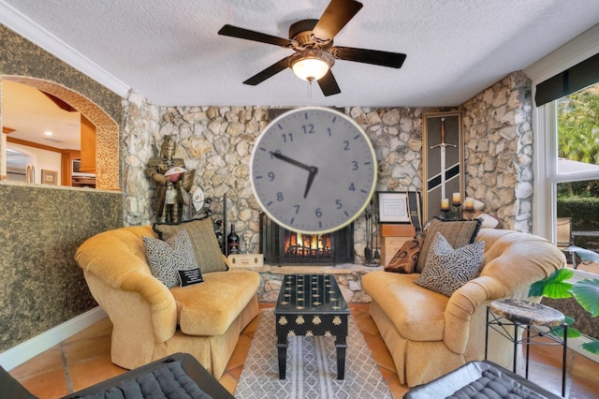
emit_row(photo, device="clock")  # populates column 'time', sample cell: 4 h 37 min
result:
6 h 50 min
